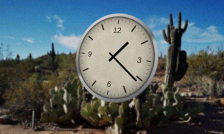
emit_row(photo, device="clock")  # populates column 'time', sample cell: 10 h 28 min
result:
1 h 21 min
